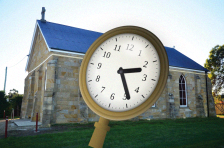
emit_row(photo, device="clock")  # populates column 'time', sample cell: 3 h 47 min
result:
2 h 24 min
